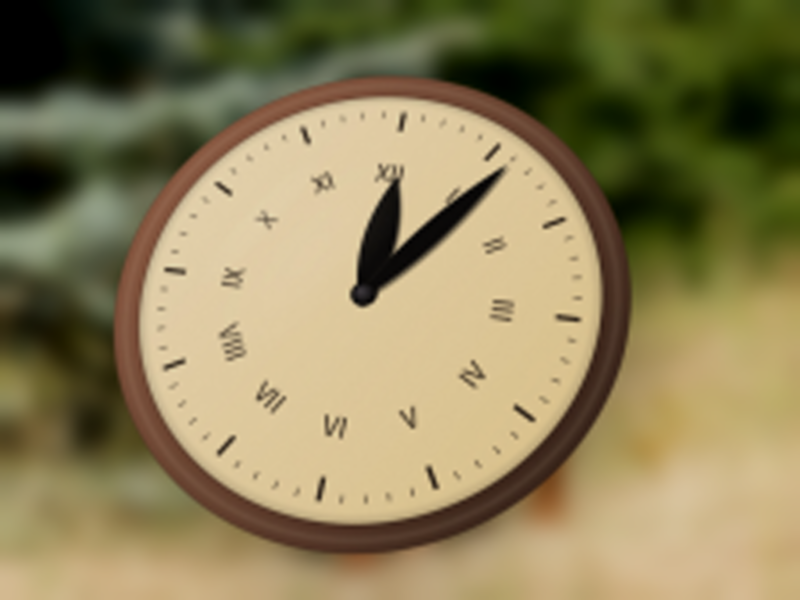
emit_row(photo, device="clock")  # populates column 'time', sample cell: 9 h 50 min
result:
12 h 06 min
